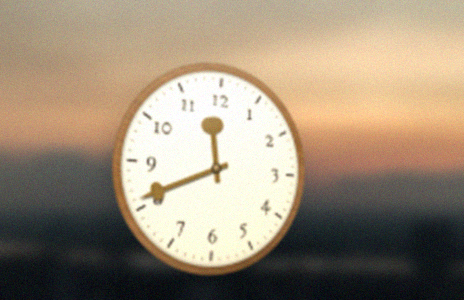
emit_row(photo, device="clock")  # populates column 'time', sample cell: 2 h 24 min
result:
11 h 41 min
